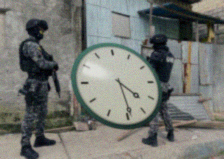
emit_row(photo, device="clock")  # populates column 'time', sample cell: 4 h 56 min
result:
4 h 29 min
